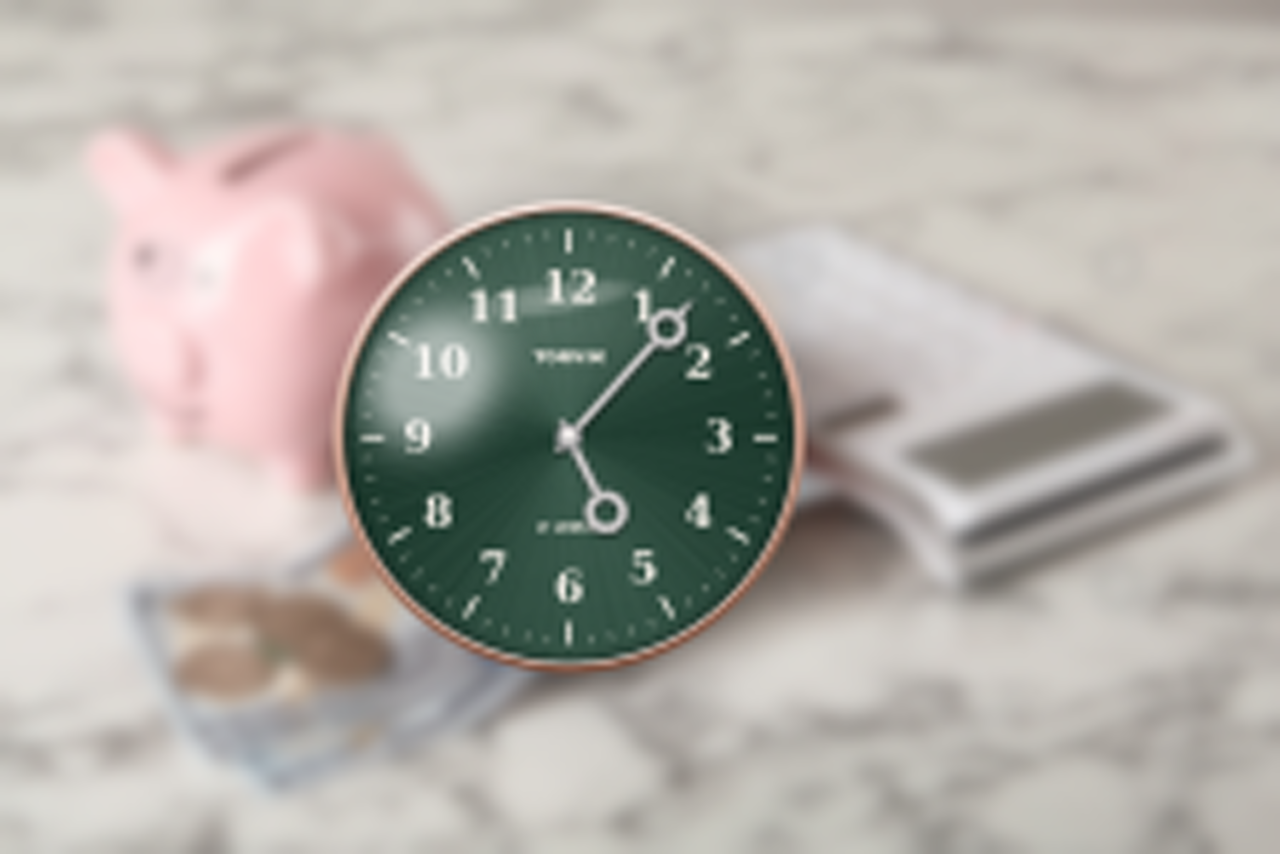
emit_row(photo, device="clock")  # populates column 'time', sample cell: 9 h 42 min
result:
5 h 07 min
